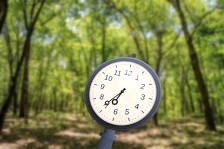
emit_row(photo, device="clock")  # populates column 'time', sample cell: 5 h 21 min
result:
6 h 36 min
